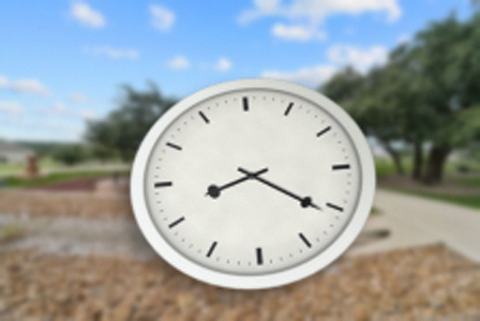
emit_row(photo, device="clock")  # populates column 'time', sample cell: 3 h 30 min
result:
8 h 21 min
